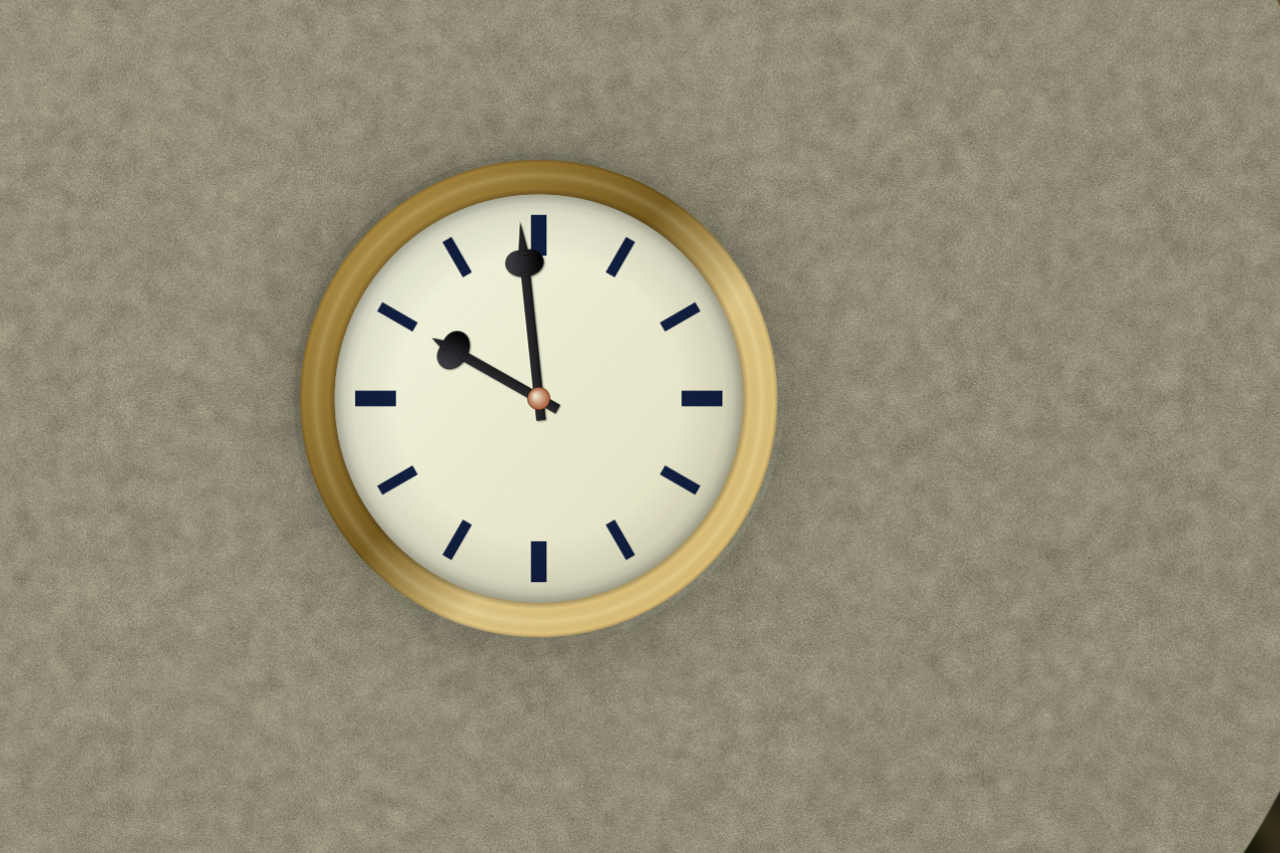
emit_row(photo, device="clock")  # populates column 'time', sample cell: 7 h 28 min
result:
9 h 59 min
